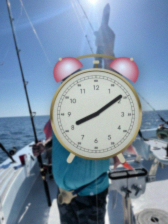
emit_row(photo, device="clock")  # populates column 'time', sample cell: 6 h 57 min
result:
8 h 09 min
